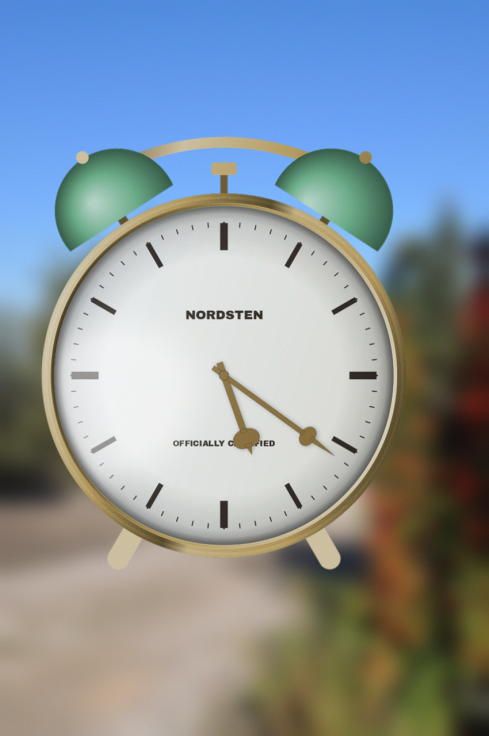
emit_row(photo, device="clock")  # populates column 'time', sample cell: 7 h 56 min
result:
5 h 21 min
